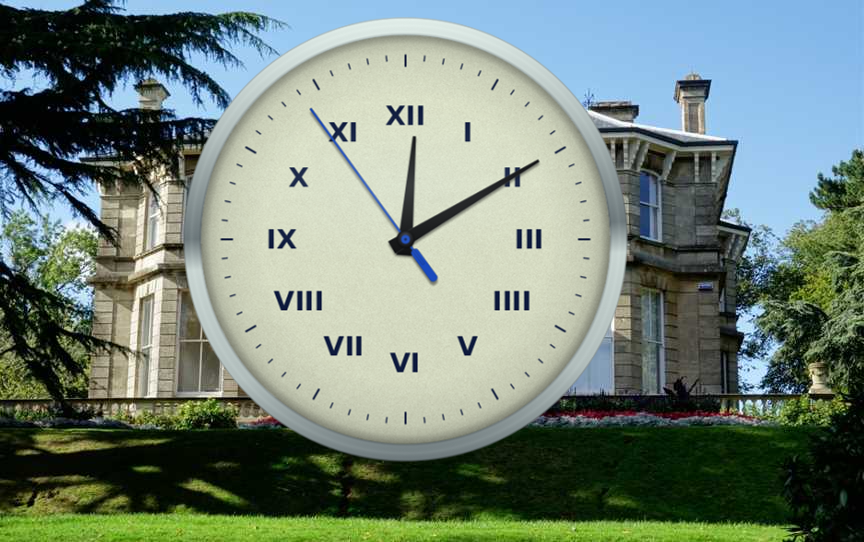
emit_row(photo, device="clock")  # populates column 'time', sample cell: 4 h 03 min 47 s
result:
12 h 09 min 54 s
